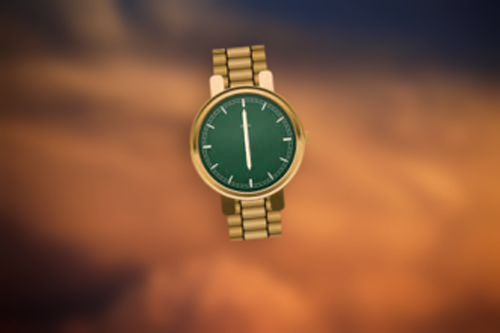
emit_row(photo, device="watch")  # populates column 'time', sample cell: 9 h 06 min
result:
6 h 00 min
